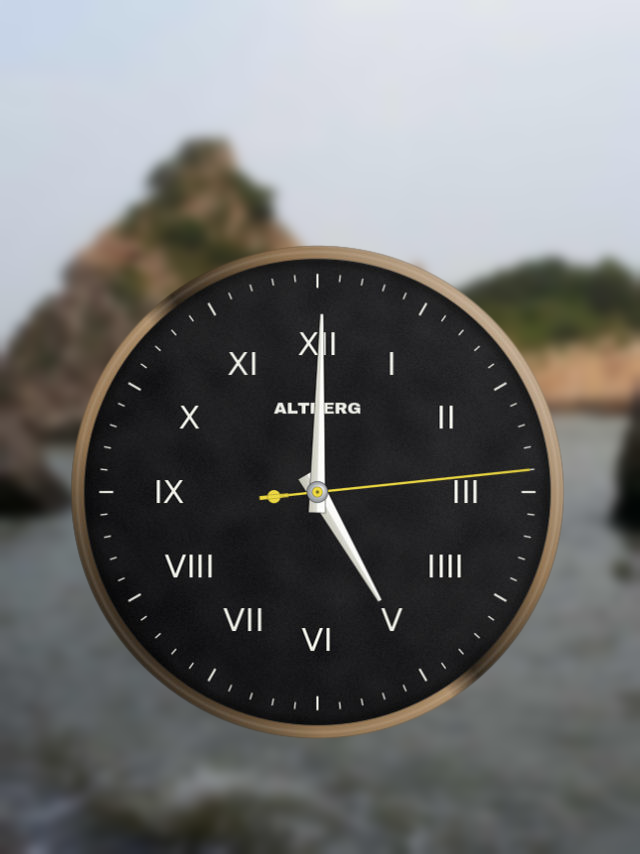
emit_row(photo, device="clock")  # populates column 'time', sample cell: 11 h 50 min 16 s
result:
5 h 00 min 14 s
